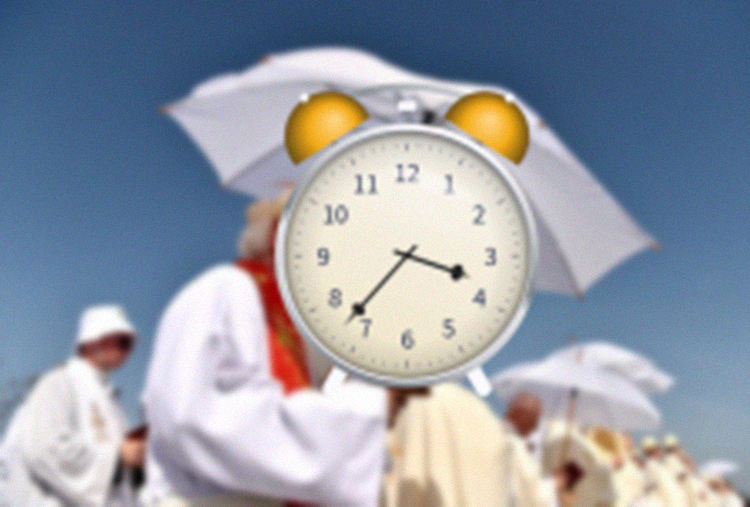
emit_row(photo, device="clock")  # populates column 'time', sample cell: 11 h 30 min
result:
3 h 37 min
